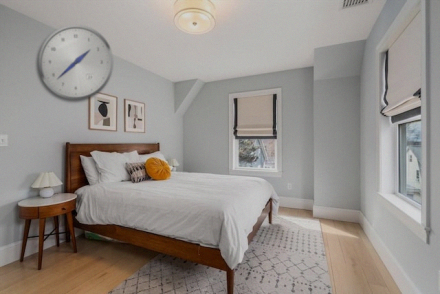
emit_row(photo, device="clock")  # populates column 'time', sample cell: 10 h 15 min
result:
1 h 38 min
